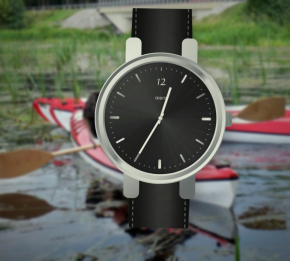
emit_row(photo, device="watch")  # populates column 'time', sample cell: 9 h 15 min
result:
12 h 35 min
